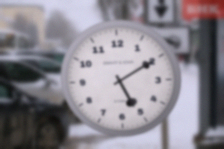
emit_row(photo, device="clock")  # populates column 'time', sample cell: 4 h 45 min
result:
5 h 10 min
